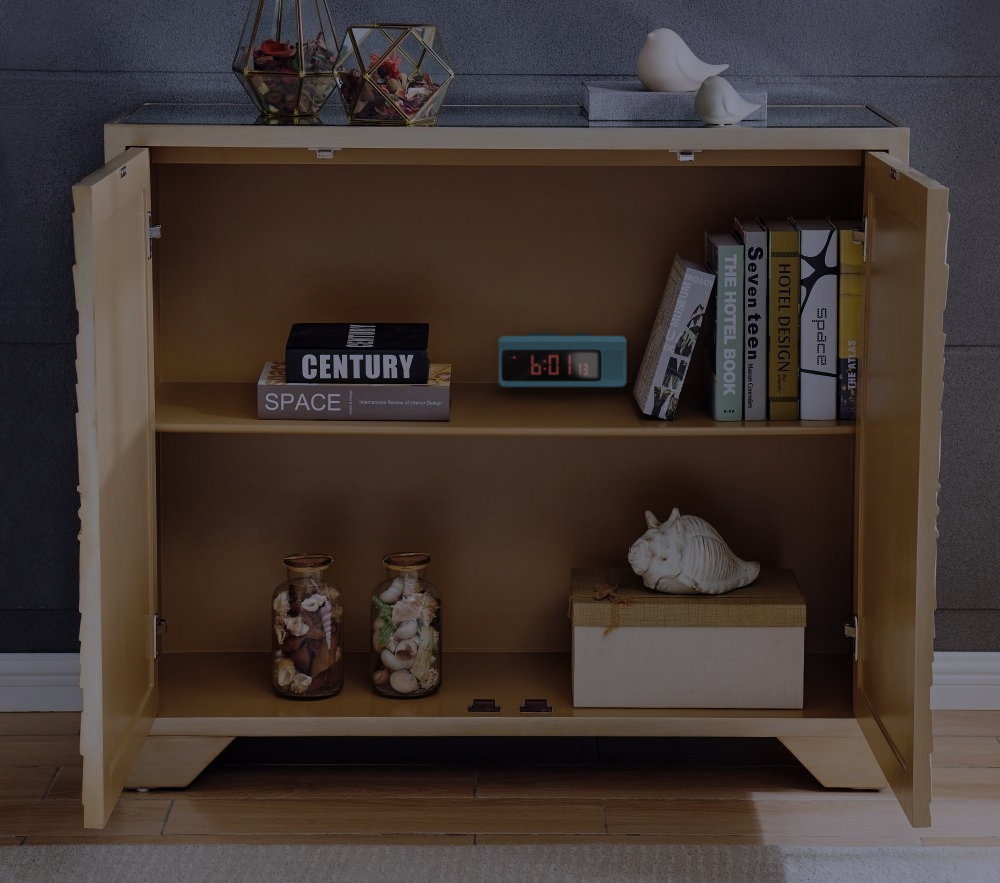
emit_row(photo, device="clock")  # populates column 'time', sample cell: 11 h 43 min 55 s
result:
6 h 01 min 13 s
